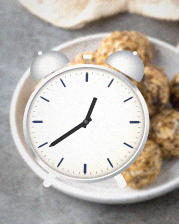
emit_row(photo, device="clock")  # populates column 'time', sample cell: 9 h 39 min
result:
12 h 39 min
